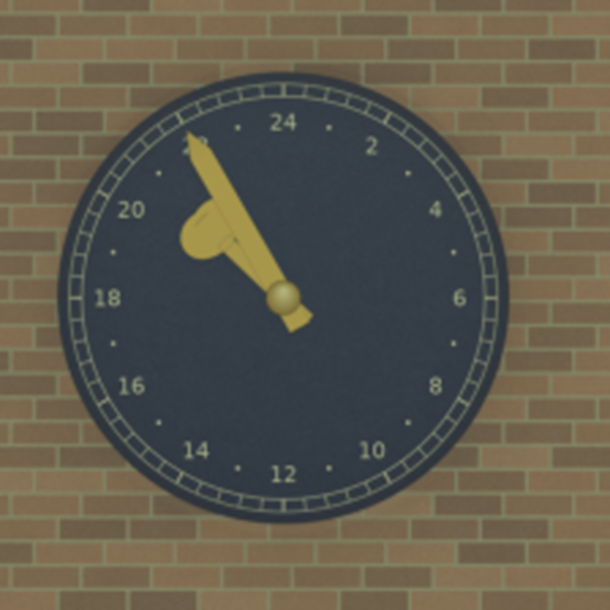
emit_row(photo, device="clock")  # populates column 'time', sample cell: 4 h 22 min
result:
20 h 55 min
